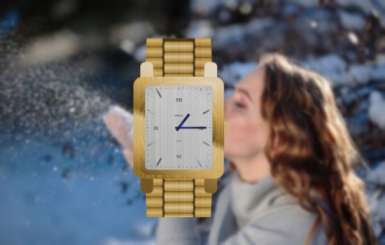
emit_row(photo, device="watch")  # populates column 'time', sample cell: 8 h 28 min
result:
1 h 15 min
